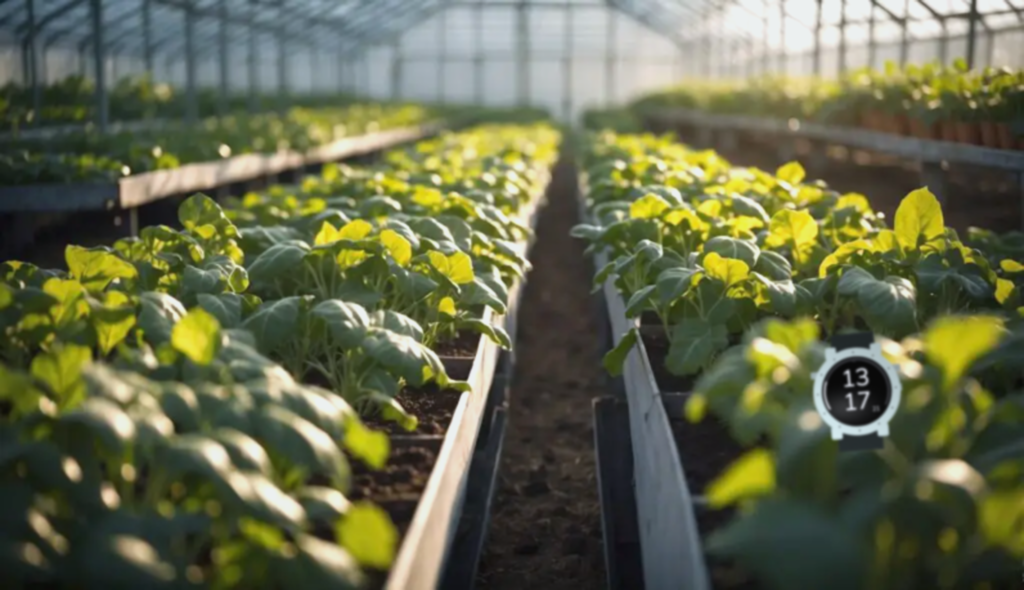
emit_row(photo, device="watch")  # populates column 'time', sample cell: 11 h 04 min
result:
13 h 17 min
